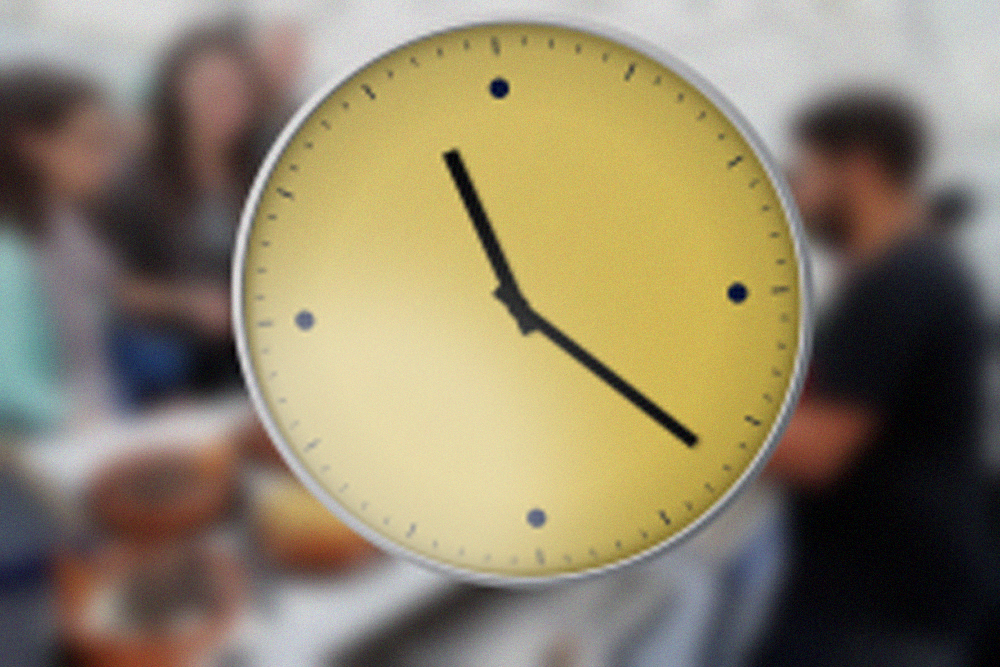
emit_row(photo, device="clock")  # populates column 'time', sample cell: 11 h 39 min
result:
11 h 22 min
